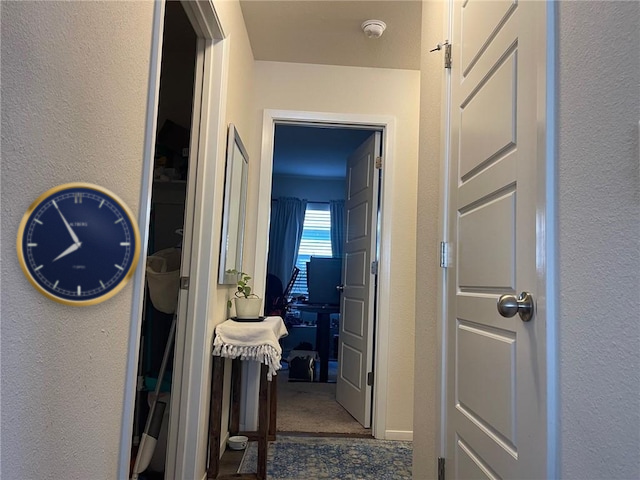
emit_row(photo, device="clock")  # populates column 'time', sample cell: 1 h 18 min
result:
7 h 55 min
